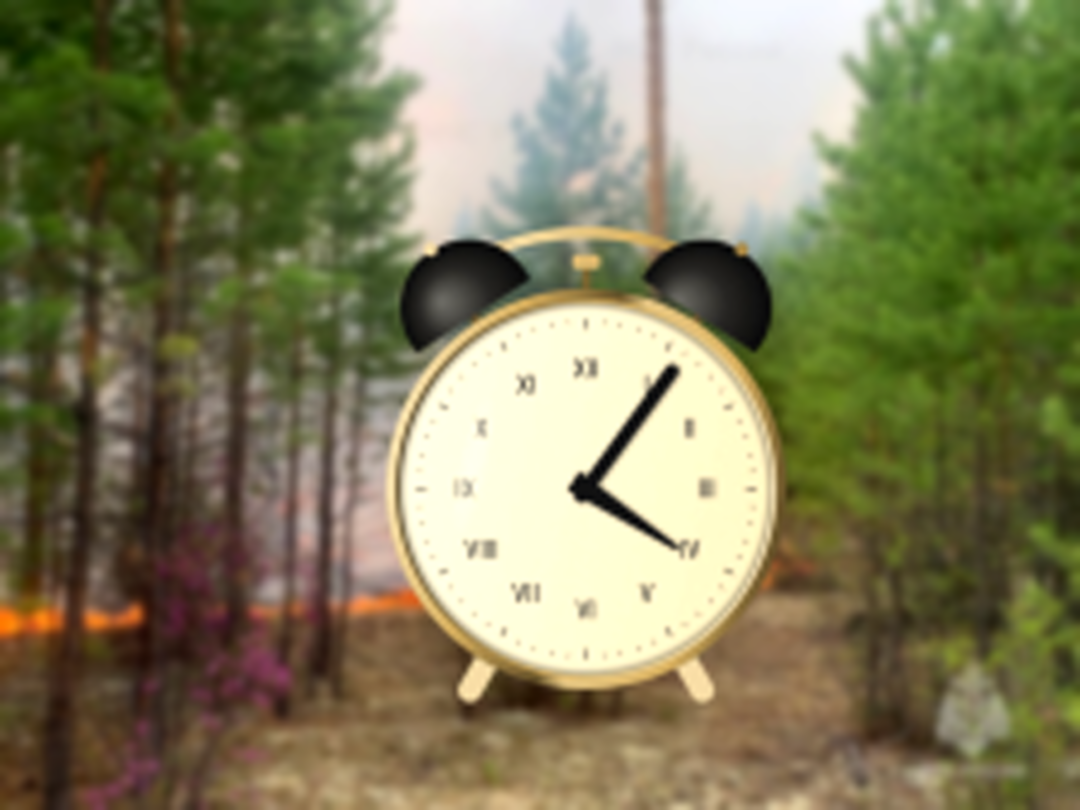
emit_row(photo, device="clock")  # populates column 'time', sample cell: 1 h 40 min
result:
4 h 06 min
